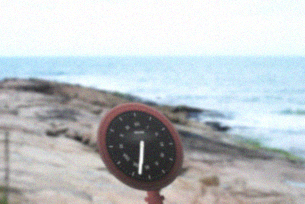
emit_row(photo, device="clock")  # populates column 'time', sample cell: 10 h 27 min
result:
6 h 33 min
